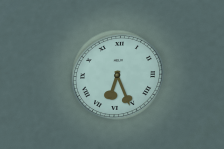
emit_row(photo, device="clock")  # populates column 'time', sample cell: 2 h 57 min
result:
6 h 26 min
